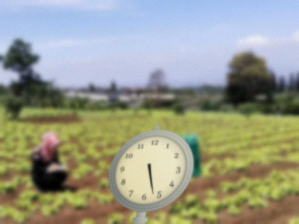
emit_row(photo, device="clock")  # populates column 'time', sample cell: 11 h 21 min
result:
5 h 27 min
